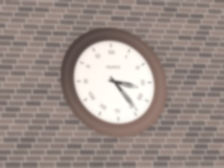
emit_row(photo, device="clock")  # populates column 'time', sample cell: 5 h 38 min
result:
3 h 24 min
